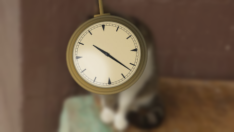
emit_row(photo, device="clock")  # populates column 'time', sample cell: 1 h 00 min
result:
10 h 22 min
